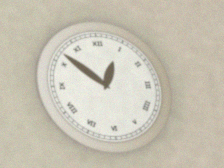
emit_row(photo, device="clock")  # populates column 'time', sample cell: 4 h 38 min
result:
12 h 52 min
